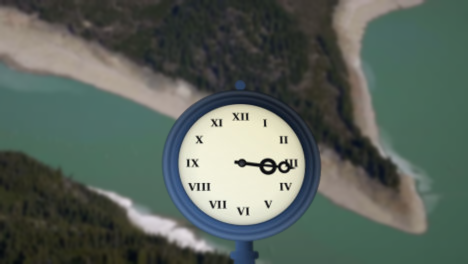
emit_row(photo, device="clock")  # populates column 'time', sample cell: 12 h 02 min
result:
3 h 16 min
